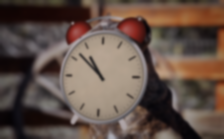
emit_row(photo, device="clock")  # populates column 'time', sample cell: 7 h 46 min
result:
10 h 52 min
